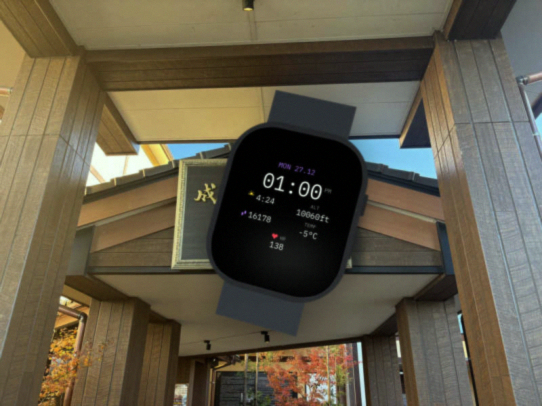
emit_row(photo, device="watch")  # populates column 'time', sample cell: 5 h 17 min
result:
1 h 00 min
